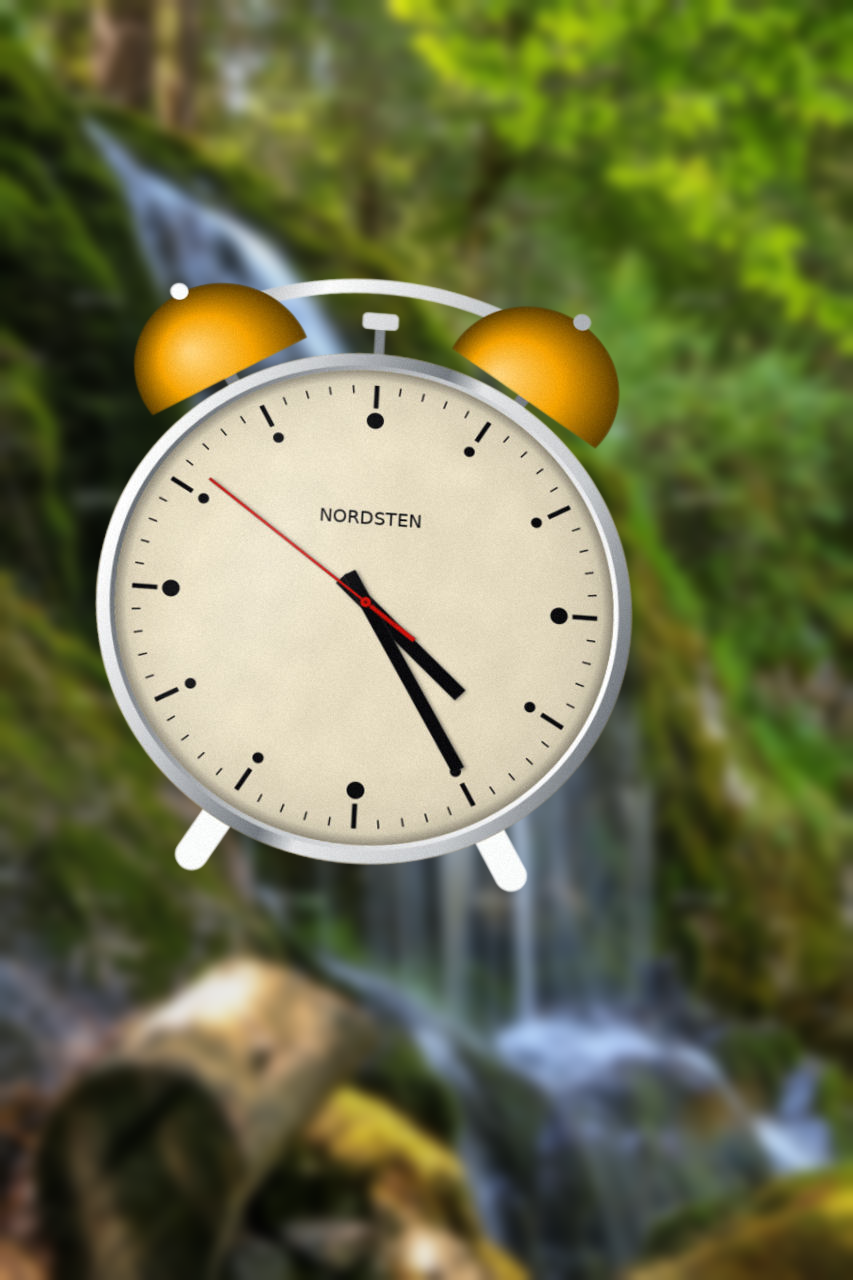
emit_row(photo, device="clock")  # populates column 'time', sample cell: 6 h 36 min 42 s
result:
4 h 24 min 51 s
